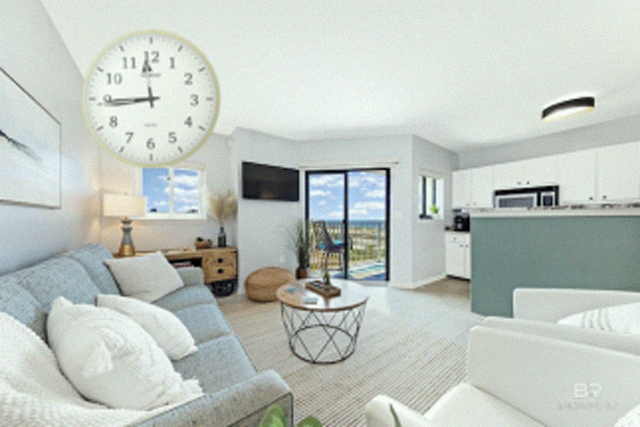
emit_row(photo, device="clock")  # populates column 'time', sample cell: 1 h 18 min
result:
11 h 44 min
